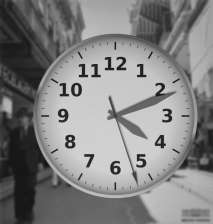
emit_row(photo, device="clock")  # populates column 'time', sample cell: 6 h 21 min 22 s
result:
4 h 11 min 27 s
